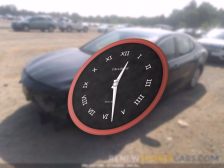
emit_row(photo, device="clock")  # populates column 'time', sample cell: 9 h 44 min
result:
12 h 28 min
